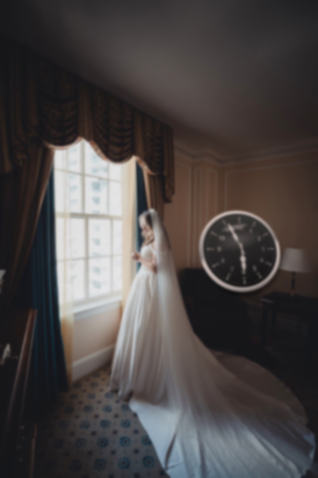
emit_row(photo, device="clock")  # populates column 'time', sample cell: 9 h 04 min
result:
5 h 56 min
